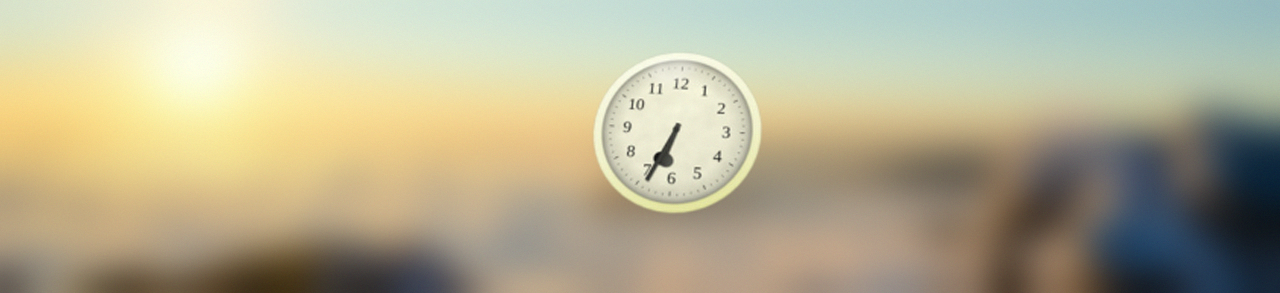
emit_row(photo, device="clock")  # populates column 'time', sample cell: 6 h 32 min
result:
6 h 34 min
